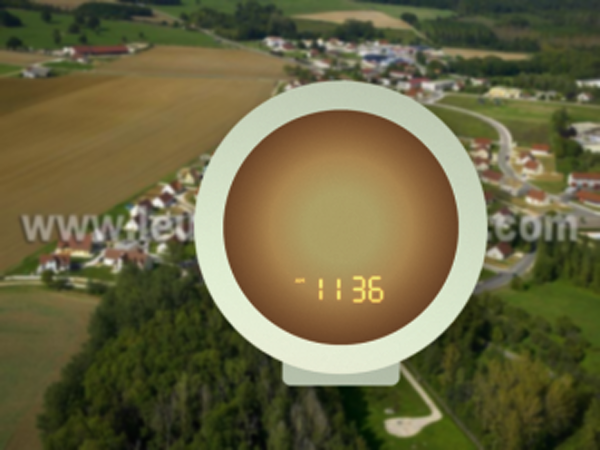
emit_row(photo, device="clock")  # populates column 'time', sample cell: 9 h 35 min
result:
11 h 36 min
